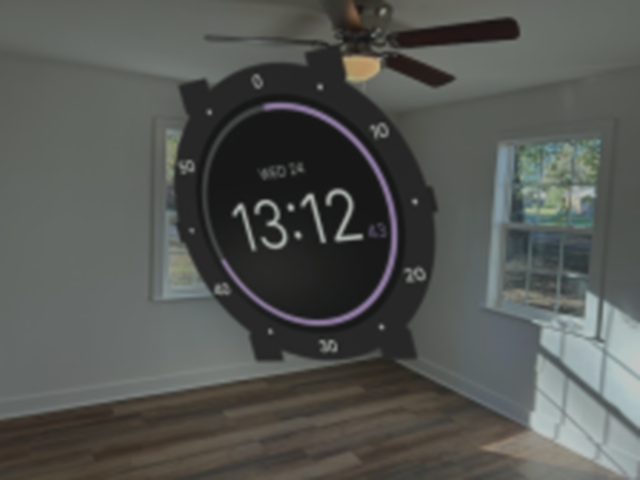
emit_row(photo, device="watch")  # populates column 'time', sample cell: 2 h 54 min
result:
13 h 12 min
